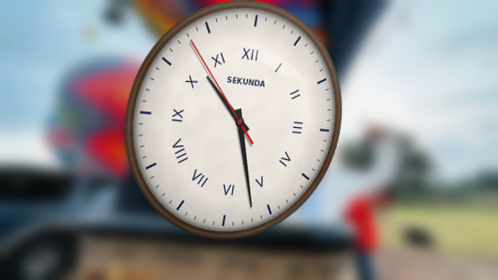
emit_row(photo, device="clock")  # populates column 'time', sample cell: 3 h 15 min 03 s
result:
10 h 26 min 53 s
